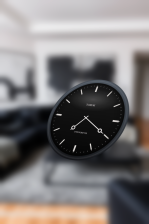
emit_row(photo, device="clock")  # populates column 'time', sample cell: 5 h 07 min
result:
7 h 20 min
